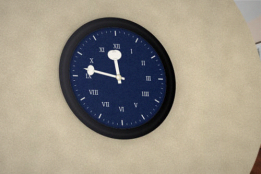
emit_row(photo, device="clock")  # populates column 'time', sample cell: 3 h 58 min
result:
11 h 47 min
